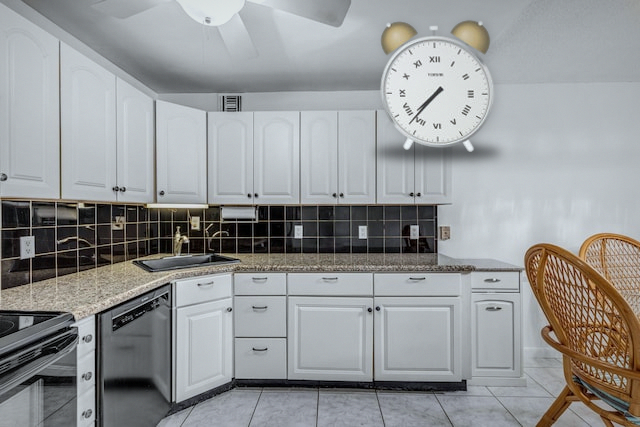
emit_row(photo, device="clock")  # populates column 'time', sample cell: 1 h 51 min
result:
7 h 37 min
